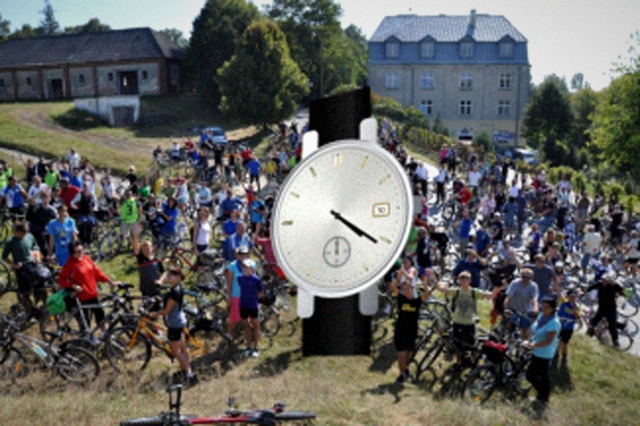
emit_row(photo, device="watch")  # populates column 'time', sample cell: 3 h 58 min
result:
4 h 21 min
